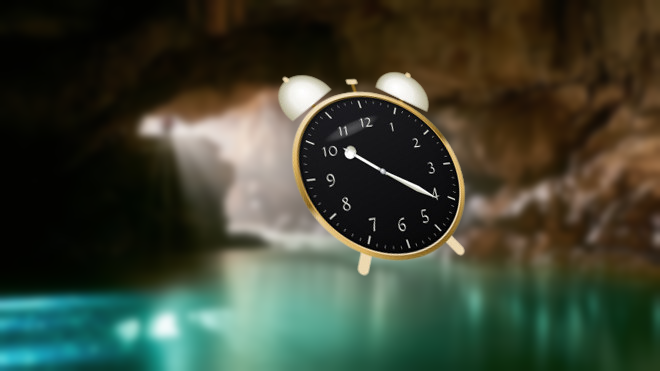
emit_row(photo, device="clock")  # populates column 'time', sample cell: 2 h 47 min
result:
10 h 21 min
